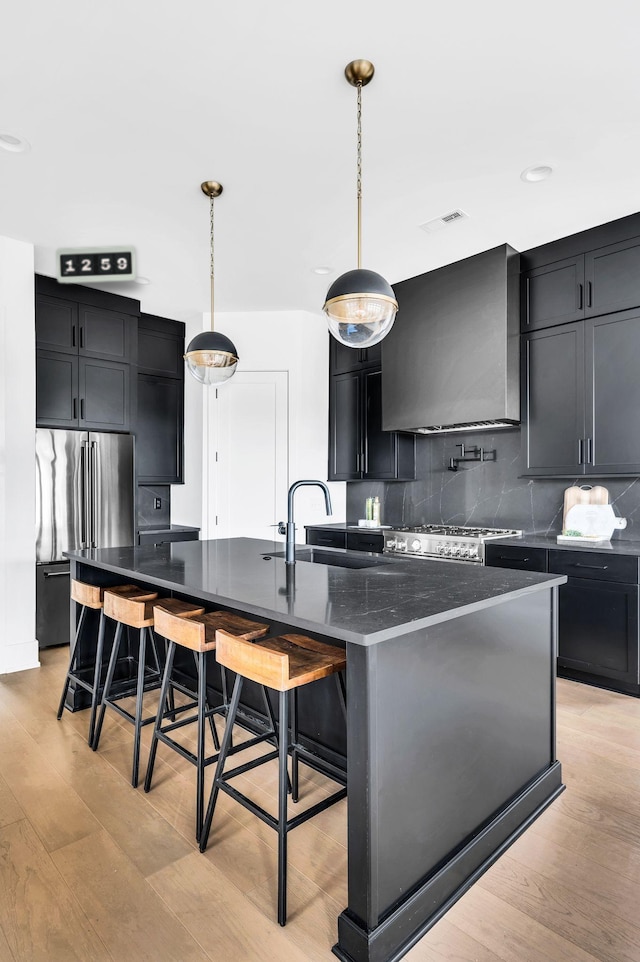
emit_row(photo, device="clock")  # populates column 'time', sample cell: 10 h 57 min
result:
12 h 59 min
